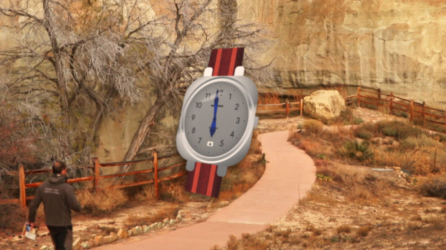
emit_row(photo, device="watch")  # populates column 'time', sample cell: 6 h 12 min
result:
5 h 59 min
